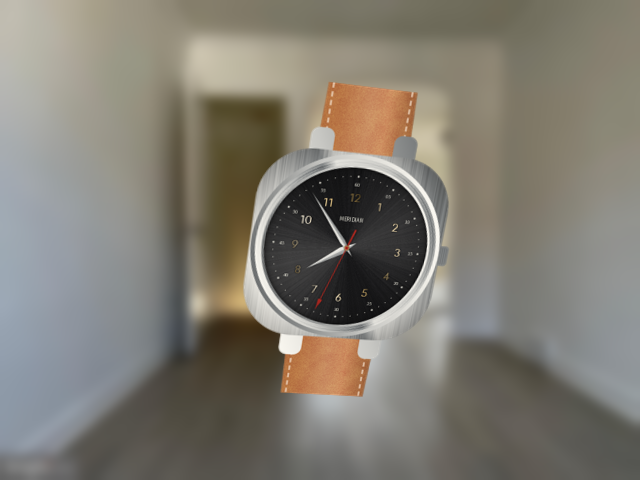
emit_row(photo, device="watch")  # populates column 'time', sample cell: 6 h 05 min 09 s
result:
7 h 53 min 33 s
